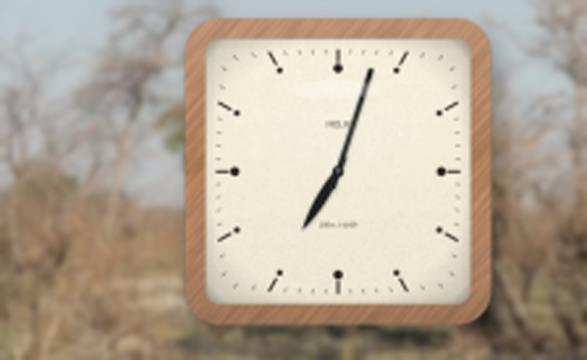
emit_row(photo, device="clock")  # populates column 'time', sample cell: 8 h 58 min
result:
7 h 03 min
